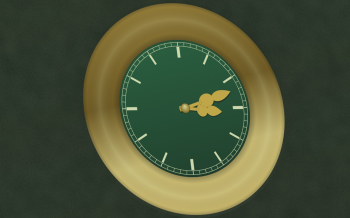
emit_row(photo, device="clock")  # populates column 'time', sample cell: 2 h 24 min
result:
3 h 12 min
